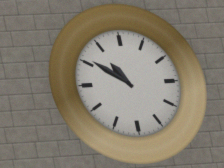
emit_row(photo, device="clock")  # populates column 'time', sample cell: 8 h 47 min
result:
10 h 51 min
